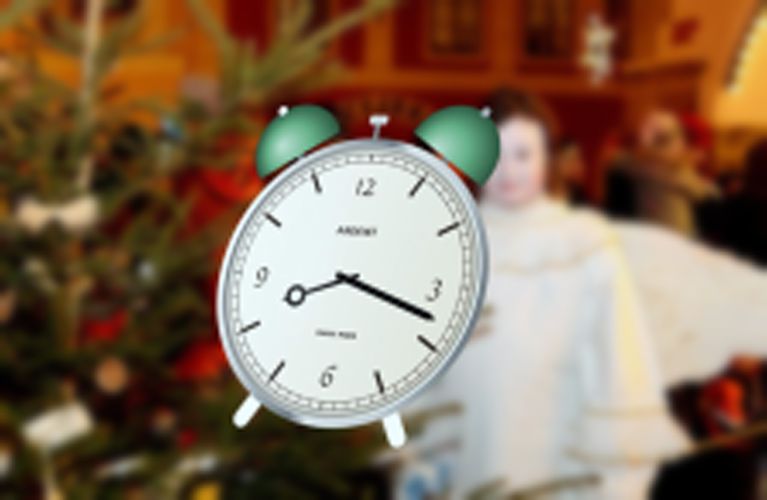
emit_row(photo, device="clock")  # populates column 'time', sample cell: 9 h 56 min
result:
8 h 18 min
